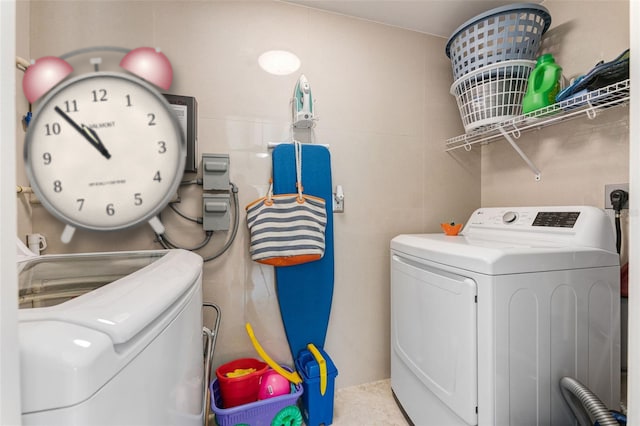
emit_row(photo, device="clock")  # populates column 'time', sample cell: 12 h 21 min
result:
10 h 53 min
